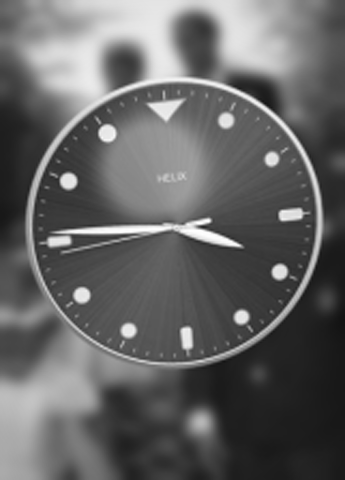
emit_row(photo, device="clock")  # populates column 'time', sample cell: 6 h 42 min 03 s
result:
3 h 45 min 44 s
